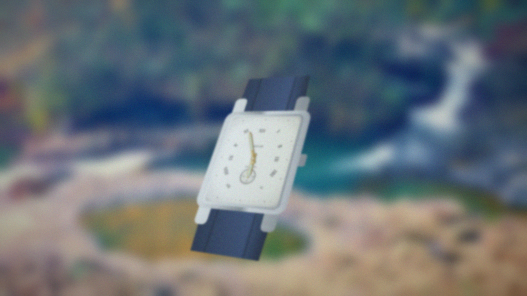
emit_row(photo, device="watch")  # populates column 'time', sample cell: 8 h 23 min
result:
5 h 56 min
